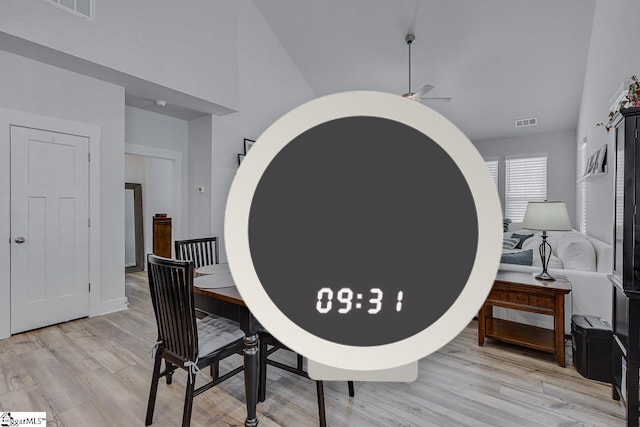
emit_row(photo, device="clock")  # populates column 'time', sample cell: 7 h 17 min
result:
9 h 31 min
